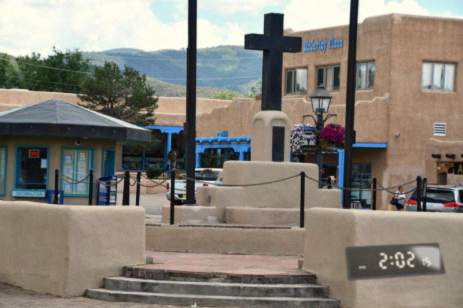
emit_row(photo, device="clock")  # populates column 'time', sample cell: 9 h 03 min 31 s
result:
2 h 02 min 15 s
